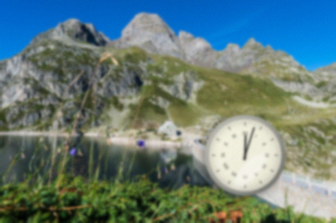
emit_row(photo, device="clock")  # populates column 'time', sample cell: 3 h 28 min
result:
12 h 03 min
